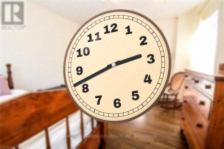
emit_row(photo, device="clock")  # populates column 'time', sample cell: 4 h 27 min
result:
2 h 42 min
